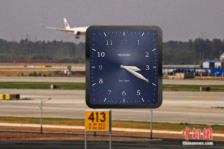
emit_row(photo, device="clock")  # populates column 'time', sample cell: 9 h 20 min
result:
3 h 20 min
